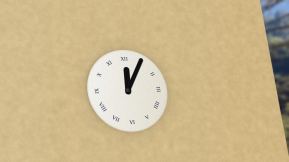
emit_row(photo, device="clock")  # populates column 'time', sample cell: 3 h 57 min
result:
12 h 05 min
